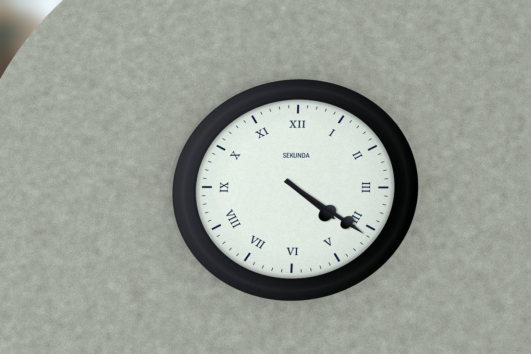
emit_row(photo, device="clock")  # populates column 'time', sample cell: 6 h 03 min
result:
4 h 21 min
